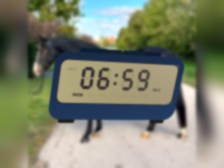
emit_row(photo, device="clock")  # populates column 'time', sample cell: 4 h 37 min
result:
6 h 59 min
